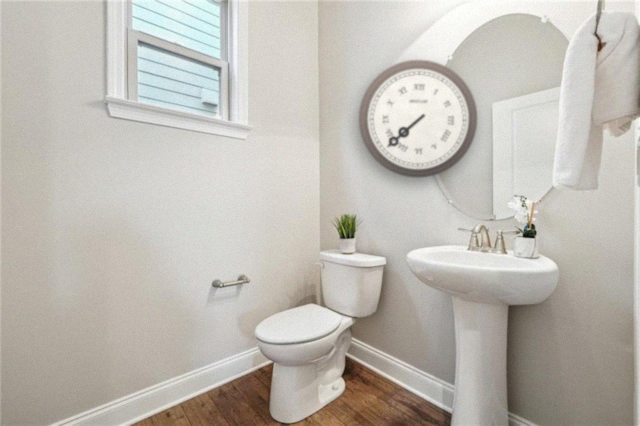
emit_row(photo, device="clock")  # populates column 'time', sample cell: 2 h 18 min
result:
7 h 38 min
